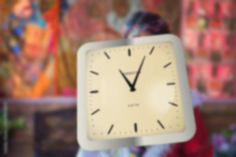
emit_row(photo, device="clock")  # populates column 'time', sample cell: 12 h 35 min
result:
11 h 04 min
